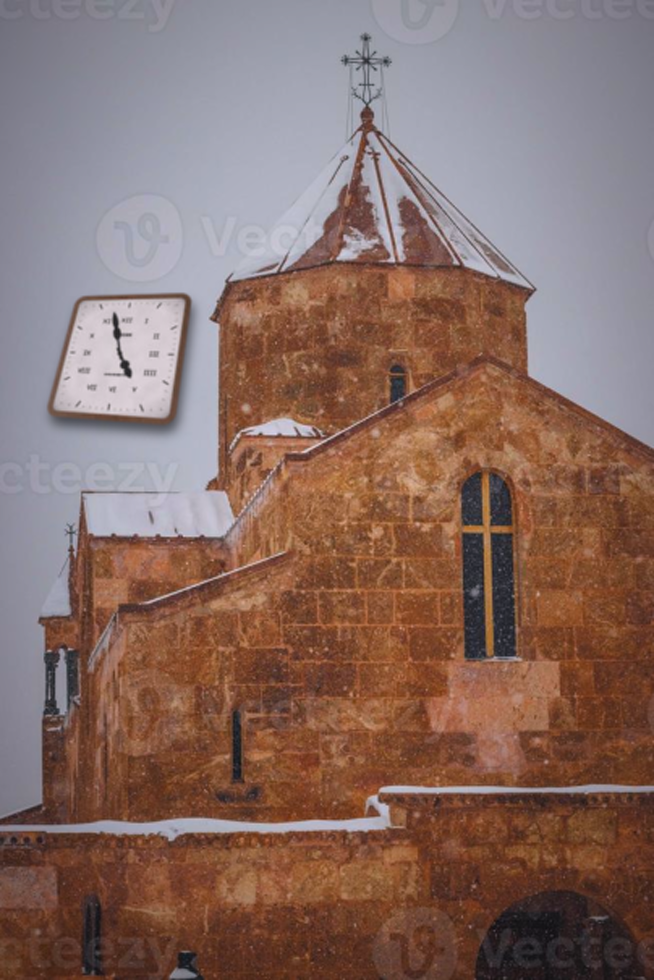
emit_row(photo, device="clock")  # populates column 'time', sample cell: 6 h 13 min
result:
4 h 57 min
